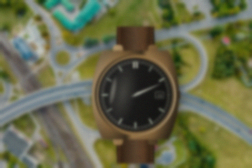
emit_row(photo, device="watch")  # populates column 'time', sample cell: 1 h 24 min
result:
2 h 11 min
